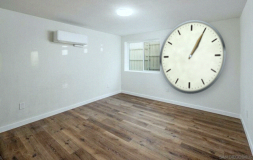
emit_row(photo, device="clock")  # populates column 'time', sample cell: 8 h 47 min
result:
1 h 05 min
